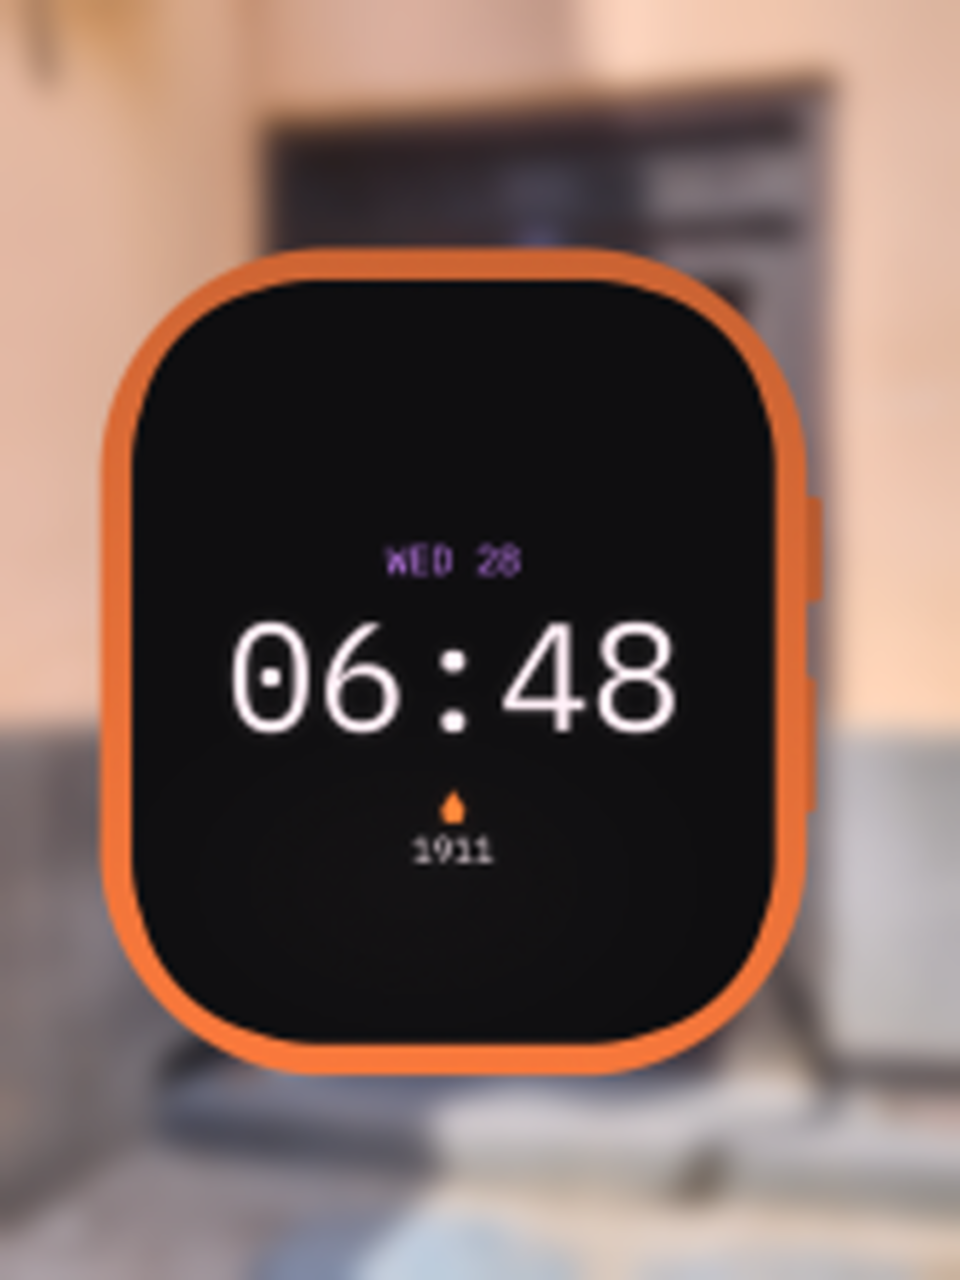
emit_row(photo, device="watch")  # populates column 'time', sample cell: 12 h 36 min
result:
6 h 48 min
